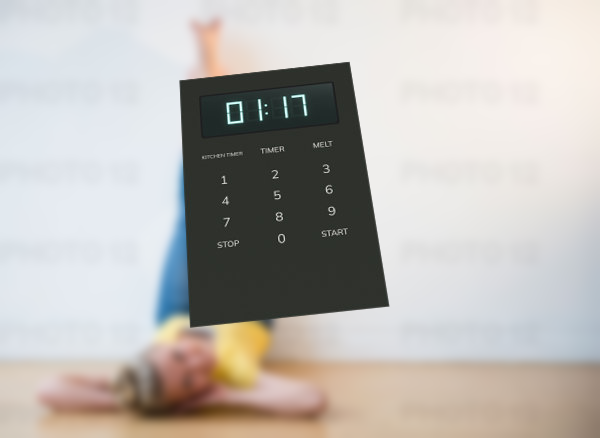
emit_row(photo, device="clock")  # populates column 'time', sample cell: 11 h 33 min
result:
1 h 17 min
